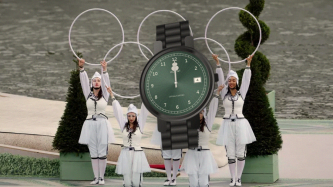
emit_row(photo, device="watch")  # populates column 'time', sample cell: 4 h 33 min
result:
12 h 00 min
